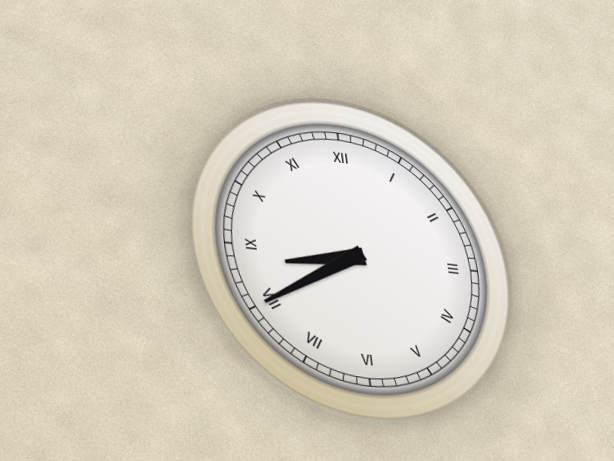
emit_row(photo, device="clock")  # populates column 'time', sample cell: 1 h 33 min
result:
8 h 40 min
